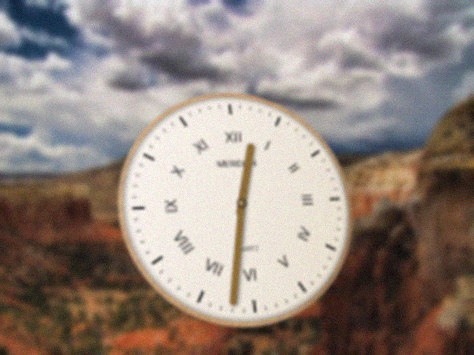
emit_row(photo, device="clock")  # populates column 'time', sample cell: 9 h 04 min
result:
12 h 32 min
